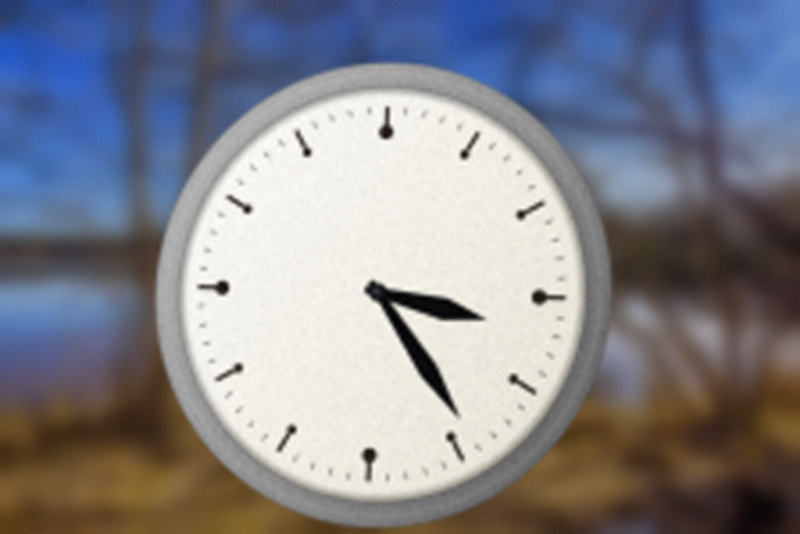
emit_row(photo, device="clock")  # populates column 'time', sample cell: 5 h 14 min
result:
3 h 24 min
